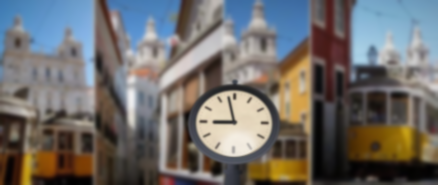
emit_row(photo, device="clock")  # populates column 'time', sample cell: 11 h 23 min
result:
8 h 58 min
